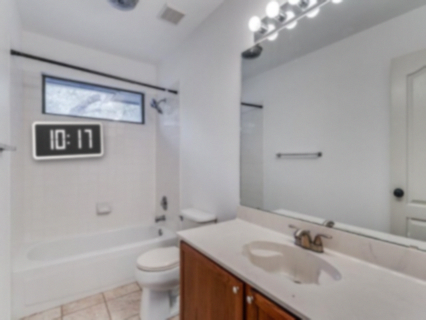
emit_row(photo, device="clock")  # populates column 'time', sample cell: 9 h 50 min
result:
10 h 17 min
